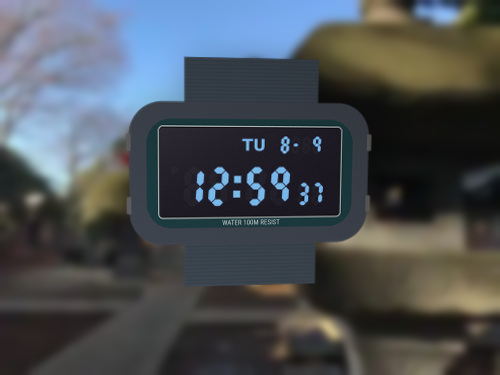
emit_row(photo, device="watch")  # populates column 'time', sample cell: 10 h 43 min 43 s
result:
12 h 59 min 37 s
